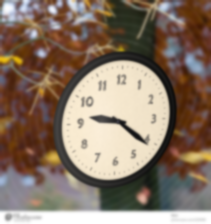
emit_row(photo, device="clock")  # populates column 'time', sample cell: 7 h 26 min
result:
9 h 21 min
